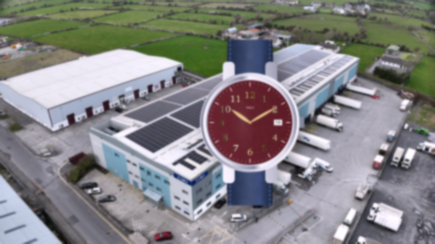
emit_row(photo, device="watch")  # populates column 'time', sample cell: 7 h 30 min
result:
10 h 10 min
